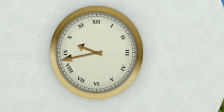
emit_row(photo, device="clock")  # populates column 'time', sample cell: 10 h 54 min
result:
9 h 43 min
